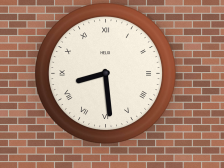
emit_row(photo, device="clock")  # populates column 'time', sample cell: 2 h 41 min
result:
8 h 29 min
